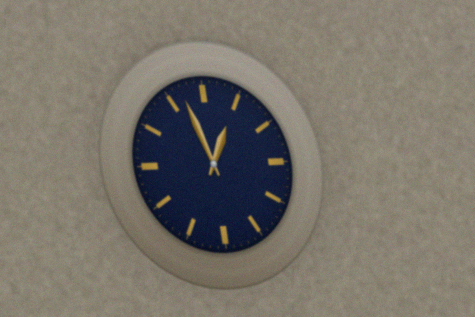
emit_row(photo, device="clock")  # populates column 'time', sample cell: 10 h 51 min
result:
12 h 57 min
